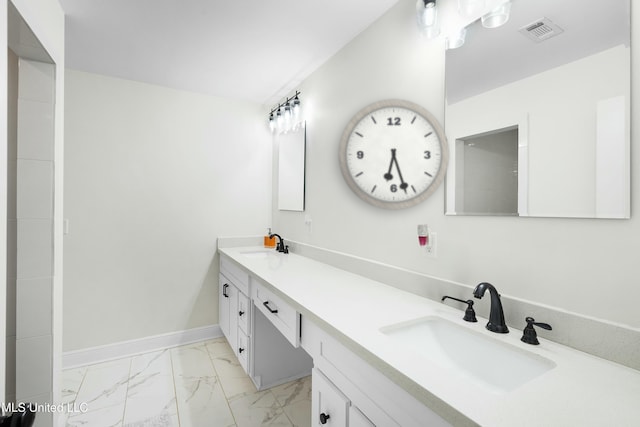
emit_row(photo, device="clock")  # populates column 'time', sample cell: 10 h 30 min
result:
6 h 27 min
